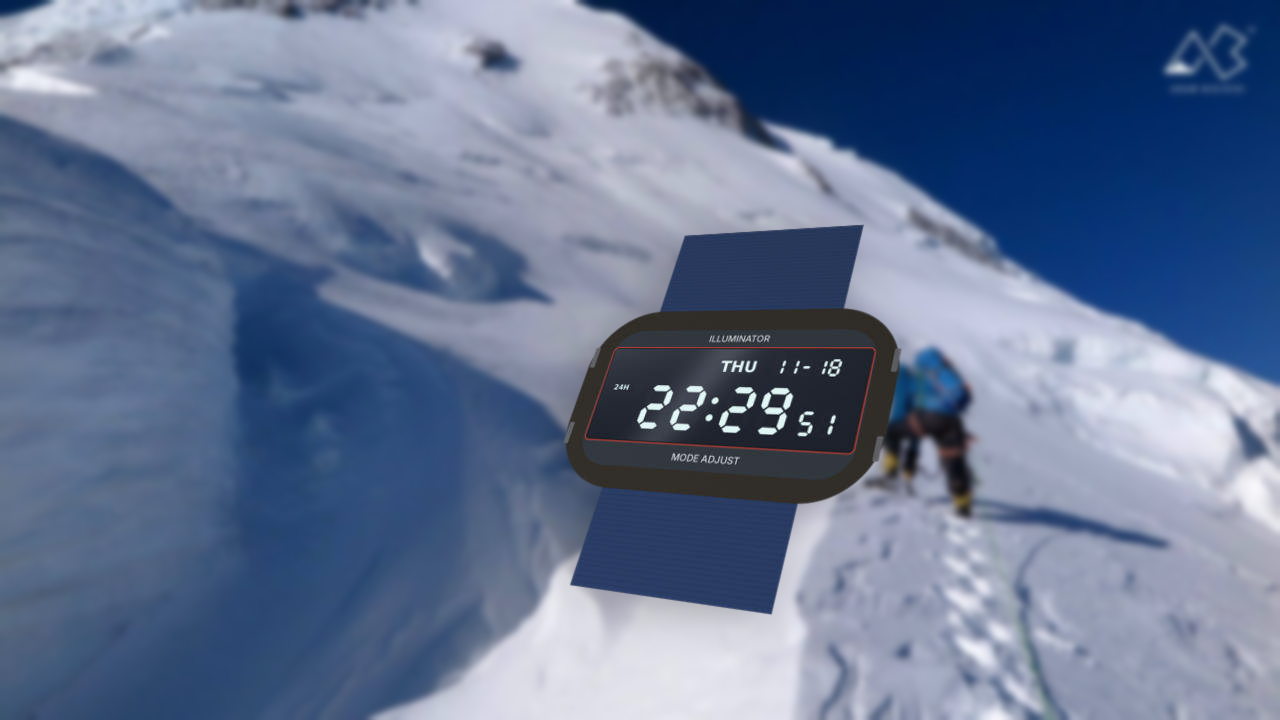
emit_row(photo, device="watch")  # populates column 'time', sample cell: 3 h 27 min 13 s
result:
22 h 29 min 51 s
